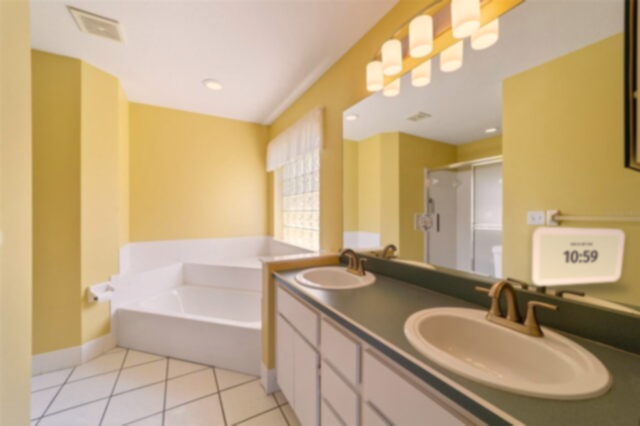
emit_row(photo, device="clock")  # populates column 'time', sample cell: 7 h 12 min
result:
10 h 59 min
